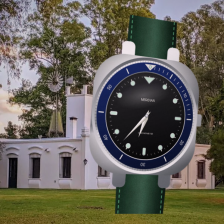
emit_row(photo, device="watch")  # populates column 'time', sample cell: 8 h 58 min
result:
6 h 37 min
